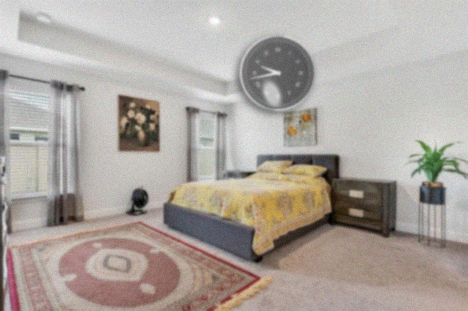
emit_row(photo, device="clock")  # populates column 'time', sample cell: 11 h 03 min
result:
9 h 43 min
